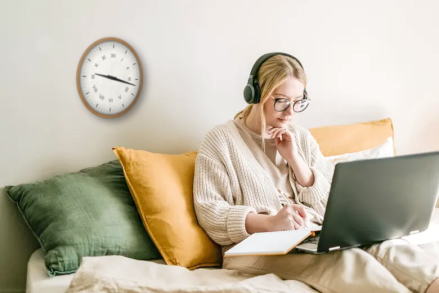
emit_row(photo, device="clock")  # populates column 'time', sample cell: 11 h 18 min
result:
9 h 17 min
